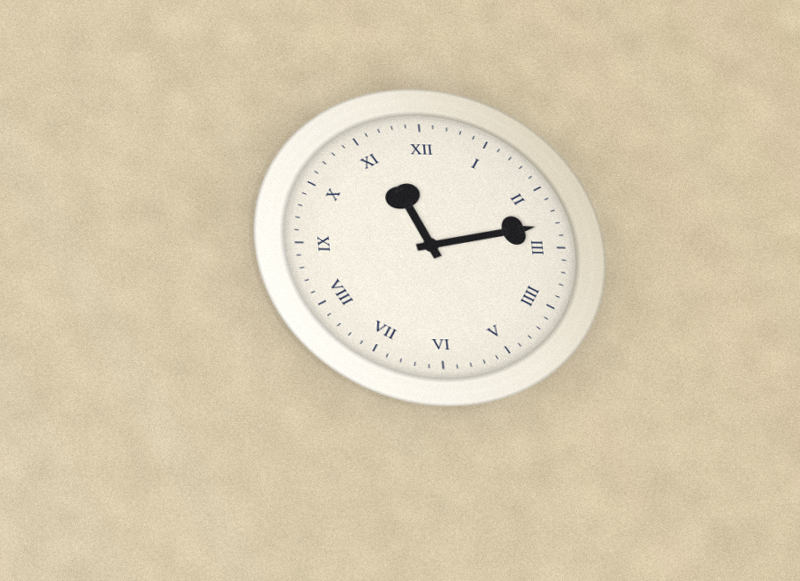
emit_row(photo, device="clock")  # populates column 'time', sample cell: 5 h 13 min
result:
11 h 13 min
